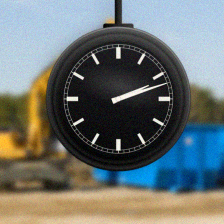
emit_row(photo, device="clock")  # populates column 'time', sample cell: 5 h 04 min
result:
2 h 12 min
